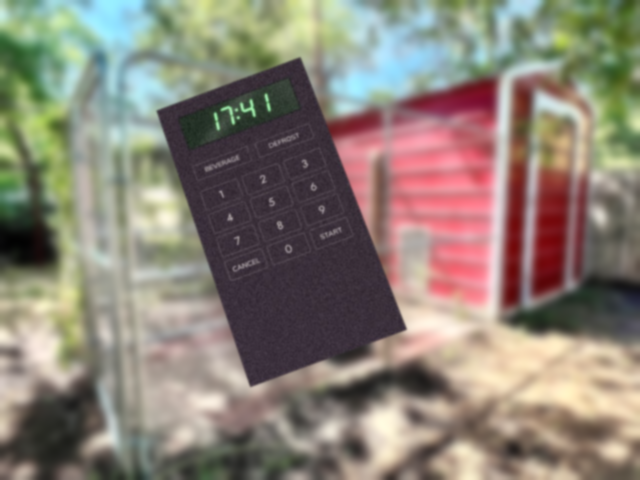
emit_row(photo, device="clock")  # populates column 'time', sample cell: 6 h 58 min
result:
17 h 41 min
